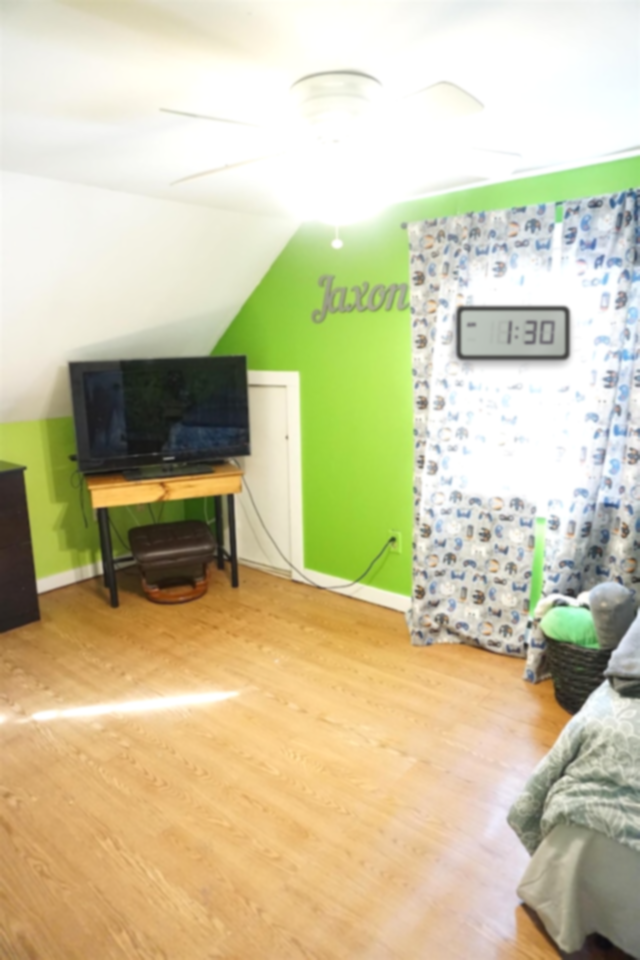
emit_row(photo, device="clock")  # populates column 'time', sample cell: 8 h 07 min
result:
1 h 30 min
